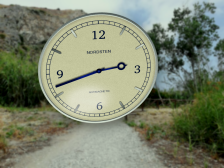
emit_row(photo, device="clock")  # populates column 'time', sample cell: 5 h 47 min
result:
2 h 42 min
